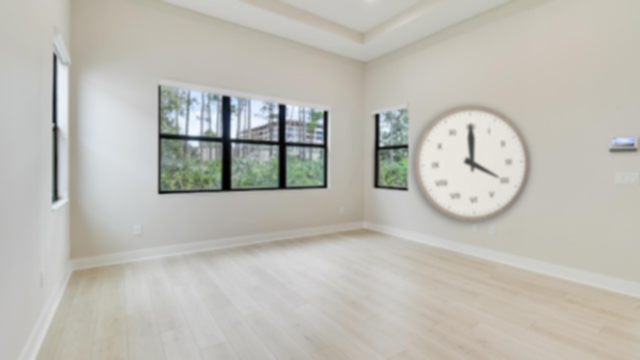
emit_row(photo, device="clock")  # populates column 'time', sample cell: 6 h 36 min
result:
4 h 00 min
